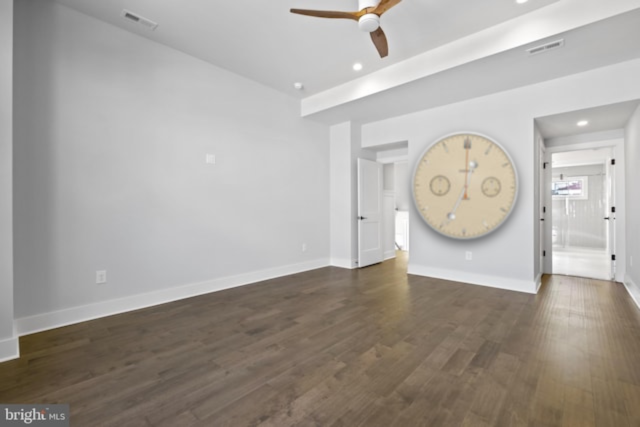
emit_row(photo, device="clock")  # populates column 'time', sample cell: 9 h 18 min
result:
12 h 34 min
